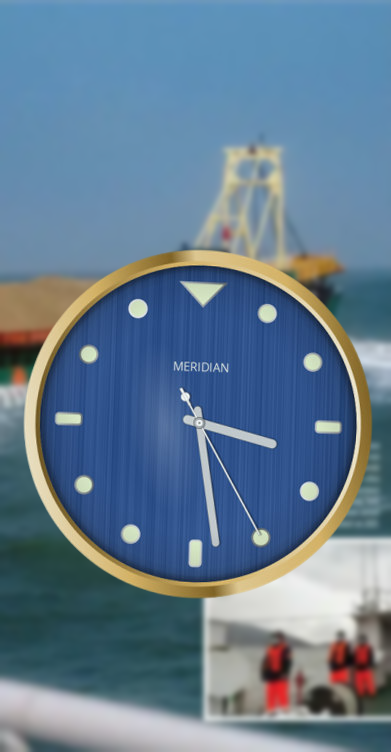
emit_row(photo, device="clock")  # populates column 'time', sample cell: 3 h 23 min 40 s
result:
3 h 28 min 25 s
